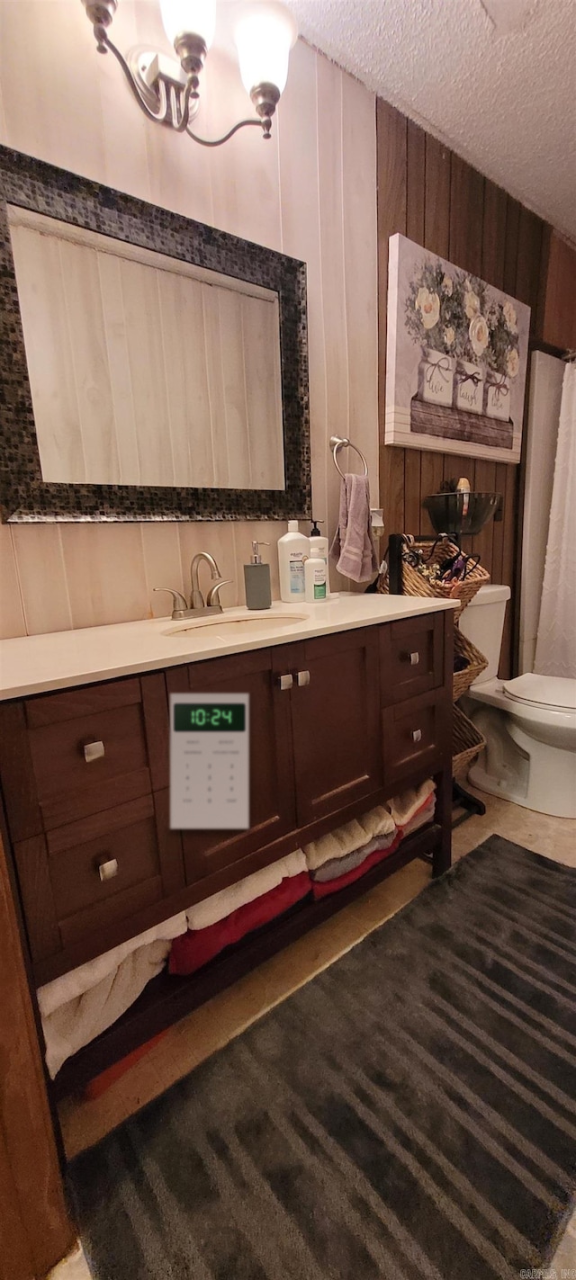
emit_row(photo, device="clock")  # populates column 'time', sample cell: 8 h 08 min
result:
10 h 24 min
